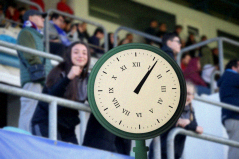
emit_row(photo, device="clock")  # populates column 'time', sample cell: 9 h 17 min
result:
1 h 06 min
